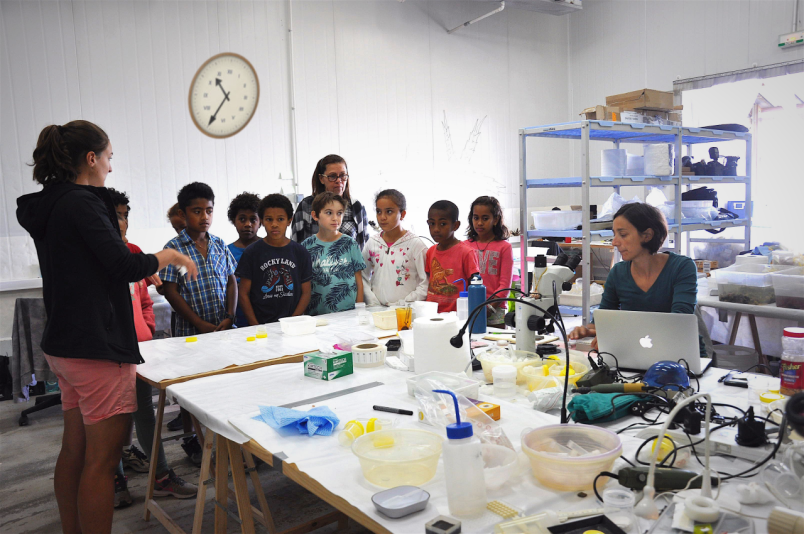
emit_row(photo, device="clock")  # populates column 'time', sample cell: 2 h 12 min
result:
10 h 35 min
